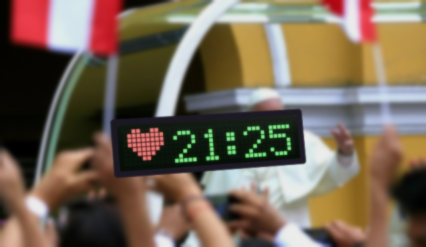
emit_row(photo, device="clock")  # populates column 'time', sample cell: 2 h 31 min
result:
21 h 25 min
